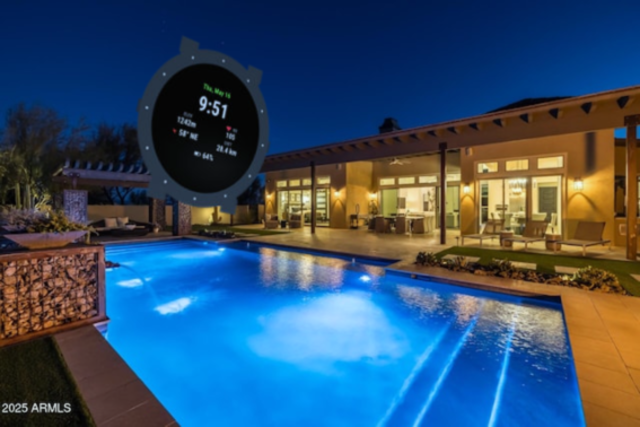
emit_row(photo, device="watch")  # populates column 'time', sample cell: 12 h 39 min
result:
9 h 51 min
